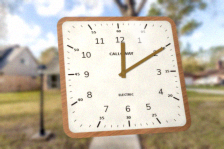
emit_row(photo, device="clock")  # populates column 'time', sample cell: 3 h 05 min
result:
12 h 10 min
